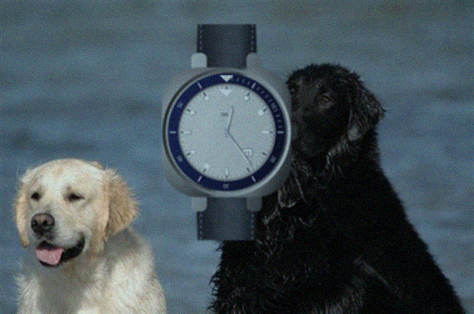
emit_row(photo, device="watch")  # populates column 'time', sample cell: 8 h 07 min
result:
12 h 24 min
